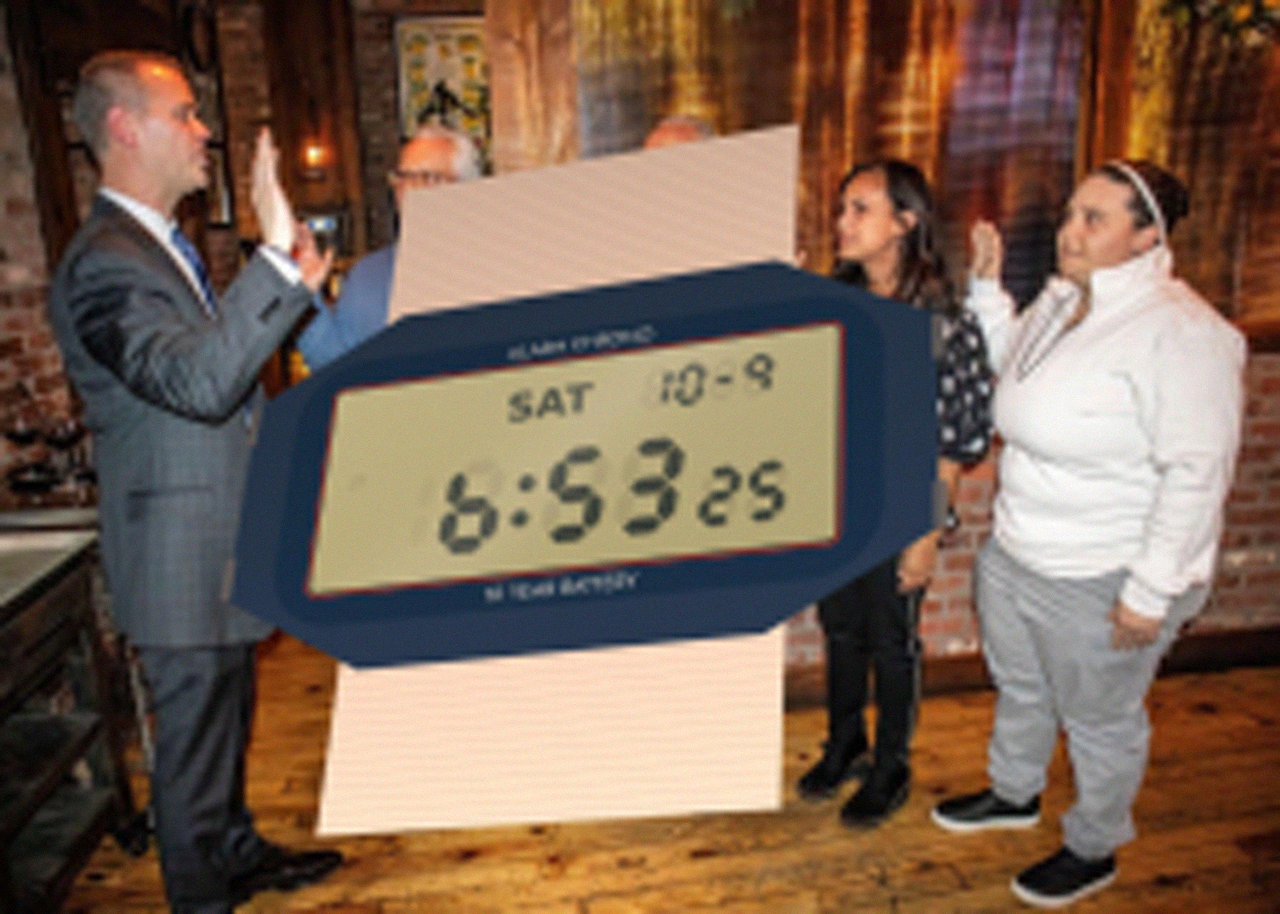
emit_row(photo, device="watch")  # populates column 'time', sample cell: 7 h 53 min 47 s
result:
6 h 53 min 25 s
